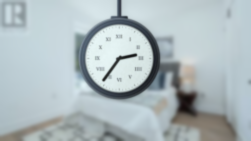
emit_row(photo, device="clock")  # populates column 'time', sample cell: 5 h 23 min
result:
2 h 36 min
